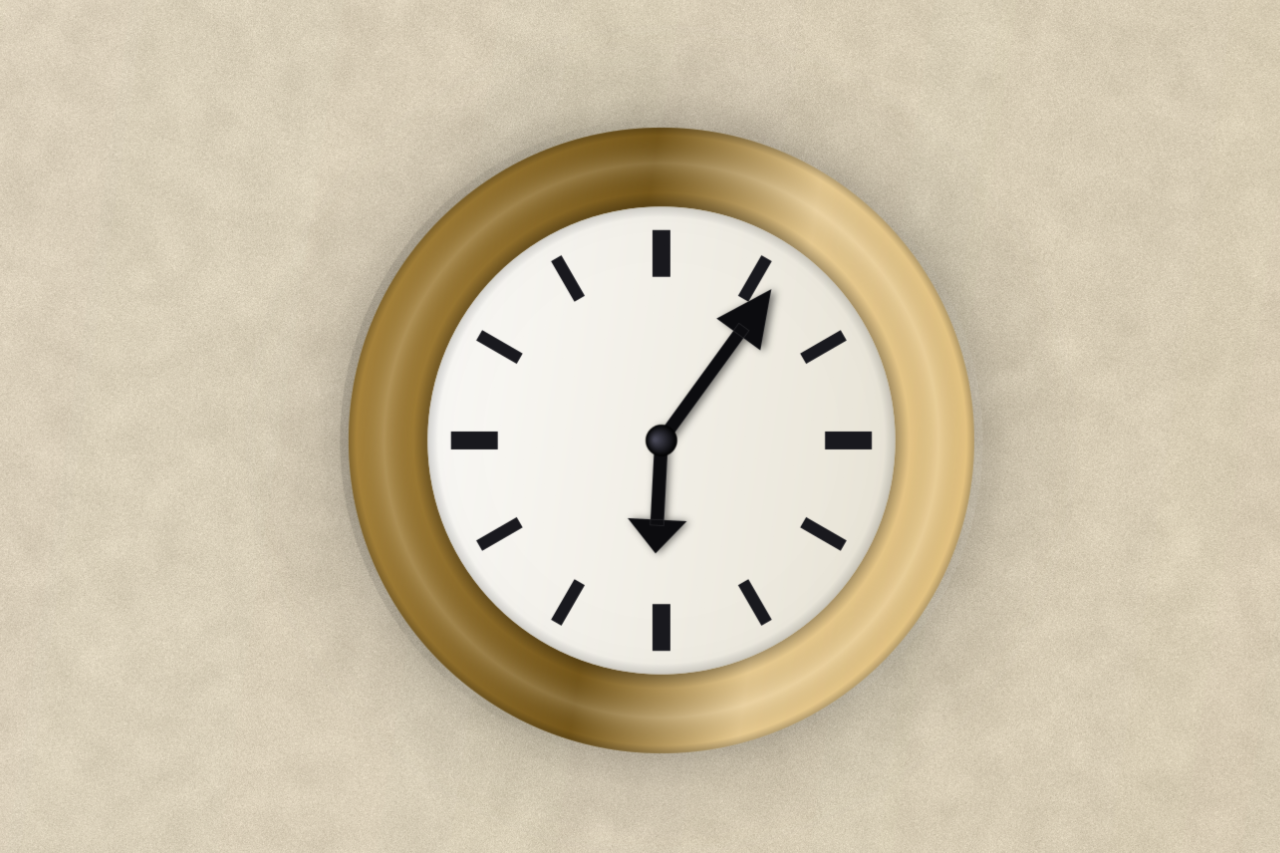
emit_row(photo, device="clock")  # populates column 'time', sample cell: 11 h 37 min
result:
6 h 06 min
